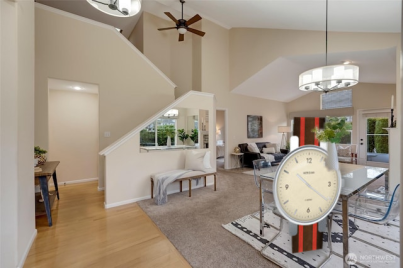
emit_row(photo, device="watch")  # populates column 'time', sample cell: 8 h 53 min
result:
10 h 21 min
